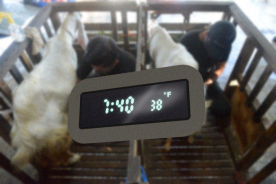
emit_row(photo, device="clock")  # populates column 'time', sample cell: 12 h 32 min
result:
7 h 40 min
